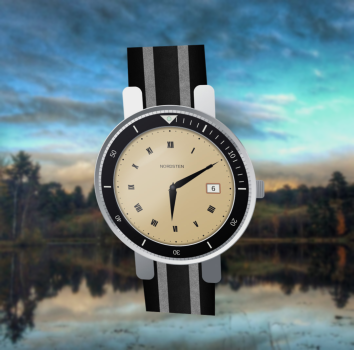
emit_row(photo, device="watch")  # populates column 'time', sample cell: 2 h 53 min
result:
6 h 10 min
